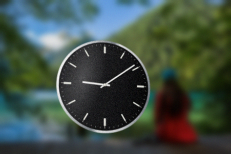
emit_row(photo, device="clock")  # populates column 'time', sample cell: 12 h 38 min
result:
9 h 09 min
